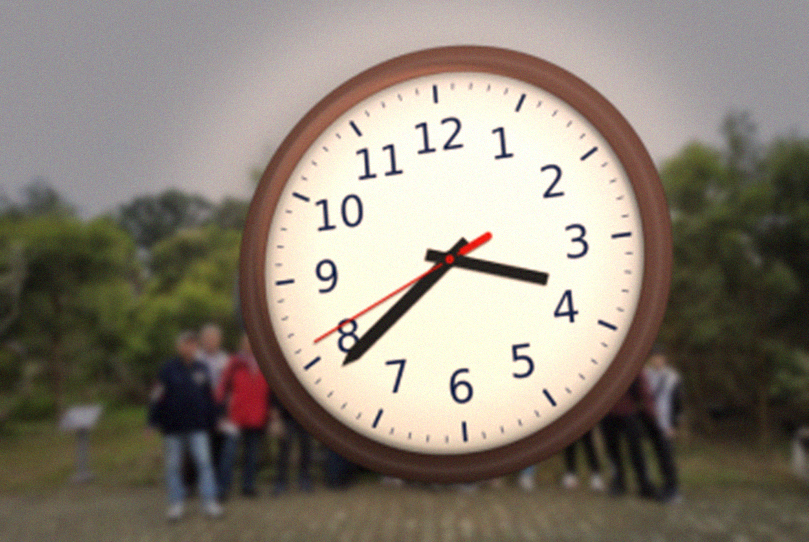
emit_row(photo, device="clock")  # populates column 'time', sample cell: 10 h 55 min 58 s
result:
3 h 38 min 41 s
